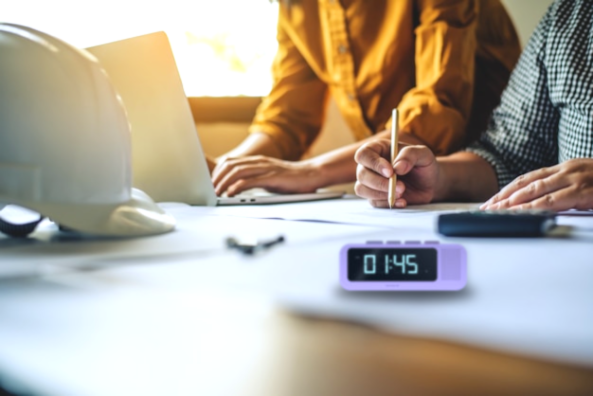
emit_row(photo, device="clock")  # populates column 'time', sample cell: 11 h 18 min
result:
1 h 45 min
